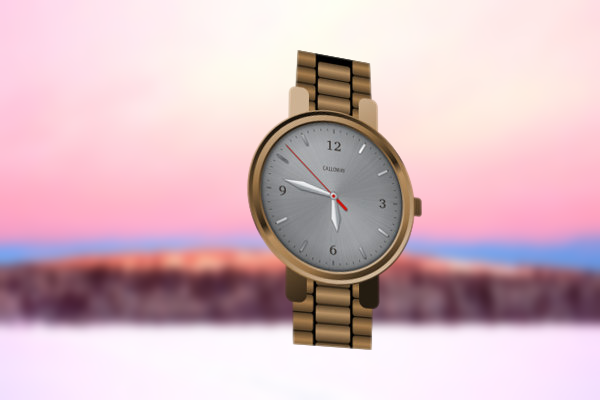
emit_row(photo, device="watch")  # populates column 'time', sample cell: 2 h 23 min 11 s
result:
5 h 46 min 52 s
